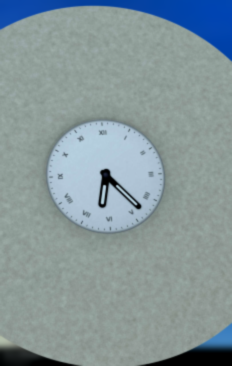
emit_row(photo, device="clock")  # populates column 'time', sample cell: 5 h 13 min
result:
6 h 23 min
